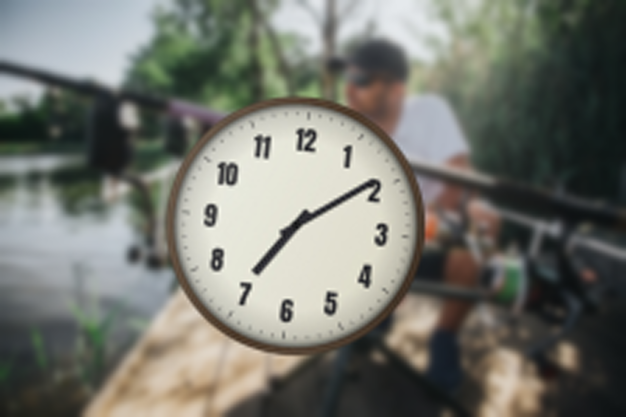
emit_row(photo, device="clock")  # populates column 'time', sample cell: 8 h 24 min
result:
7 h 09 min
